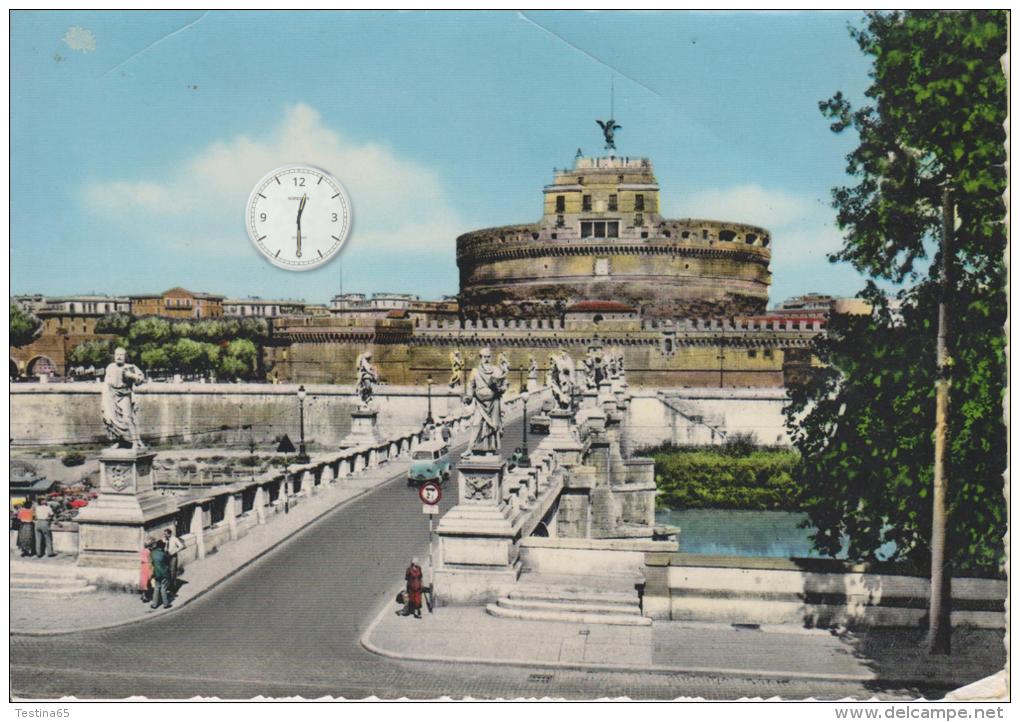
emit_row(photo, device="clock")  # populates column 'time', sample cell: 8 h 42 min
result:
12 h 30 min
